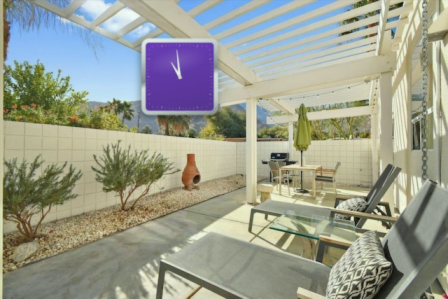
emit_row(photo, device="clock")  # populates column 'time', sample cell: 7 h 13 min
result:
10 h 59 min
